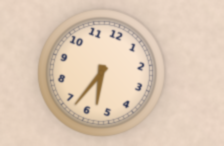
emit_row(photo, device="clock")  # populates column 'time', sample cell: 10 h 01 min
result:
5 h 33 min
